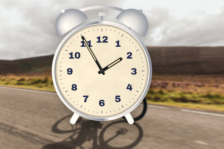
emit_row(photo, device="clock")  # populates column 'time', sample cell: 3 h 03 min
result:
1 h 55 min
